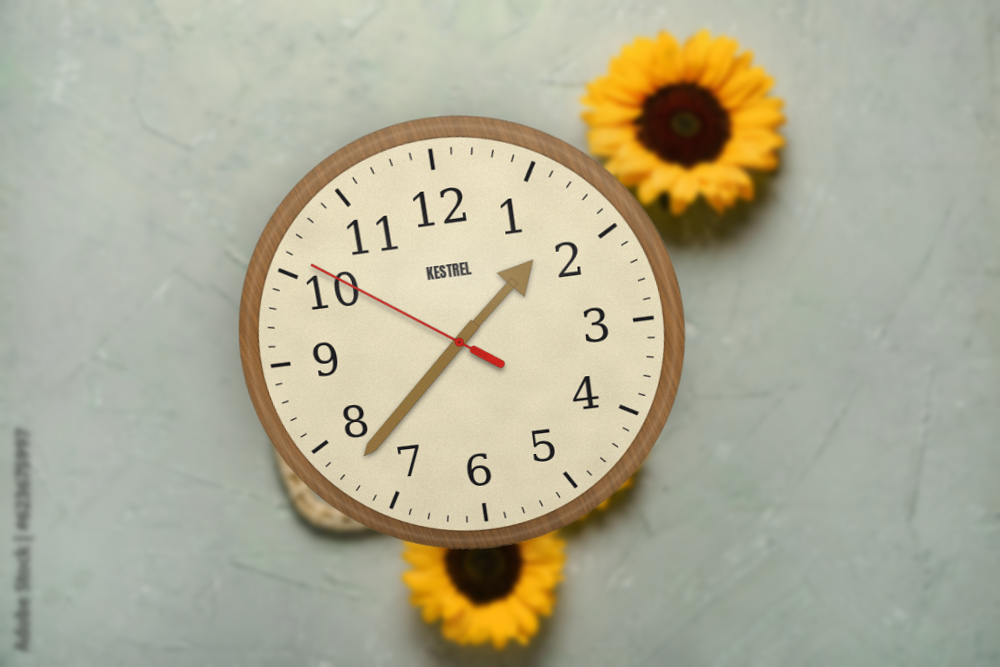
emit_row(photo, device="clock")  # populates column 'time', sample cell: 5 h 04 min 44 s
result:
1 h 37 min 51 s
